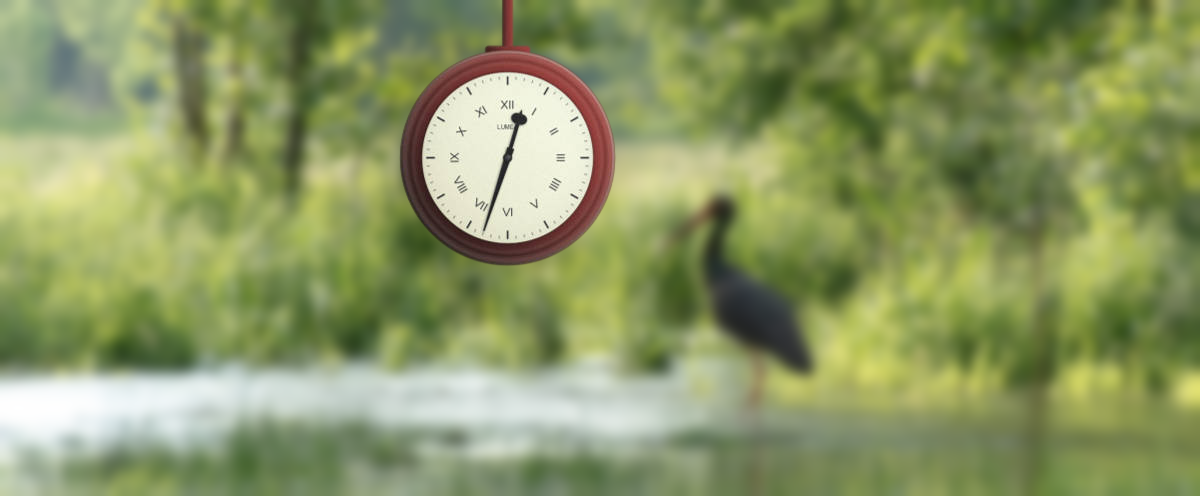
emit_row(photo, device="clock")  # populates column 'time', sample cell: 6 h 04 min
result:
12 h 33 min
